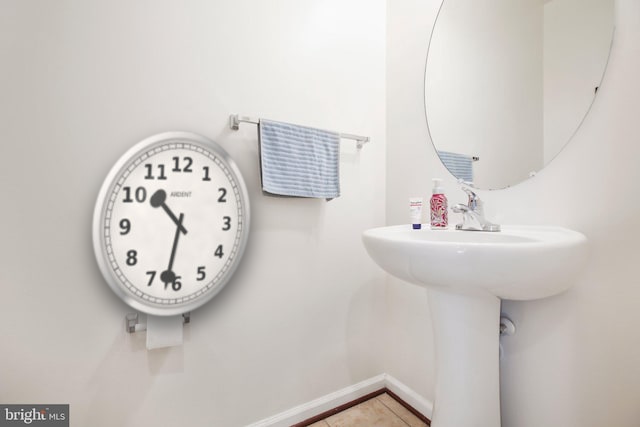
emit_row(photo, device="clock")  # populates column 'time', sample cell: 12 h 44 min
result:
10 h 32 min
